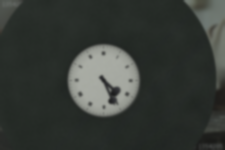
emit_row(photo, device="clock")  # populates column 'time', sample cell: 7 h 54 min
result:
4 h 26 min
